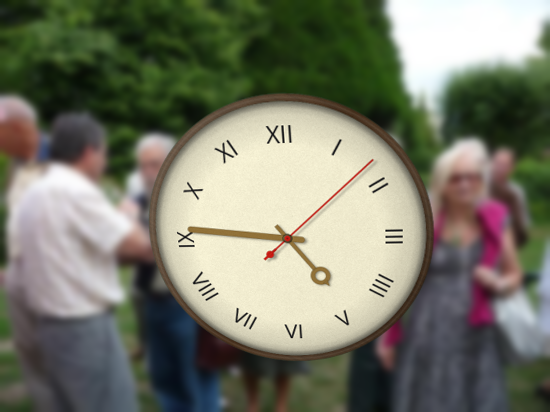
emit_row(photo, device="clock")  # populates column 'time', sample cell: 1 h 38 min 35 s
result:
4 h 46 min 08 s
